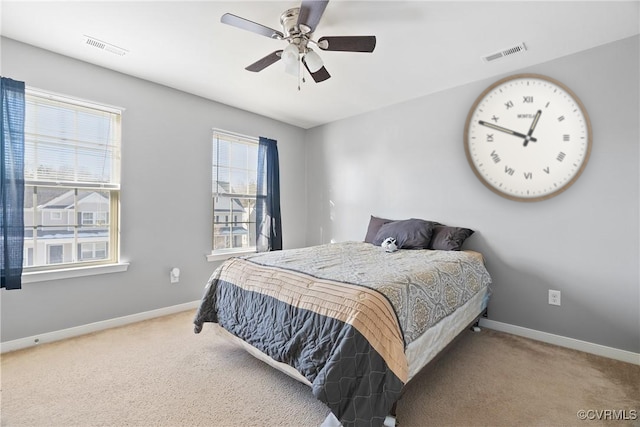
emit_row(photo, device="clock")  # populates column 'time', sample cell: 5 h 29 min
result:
12 h 48 min
